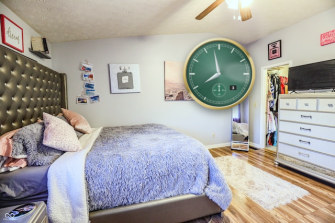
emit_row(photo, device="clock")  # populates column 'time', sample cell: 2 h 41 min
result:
7 h 58 min
